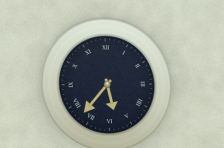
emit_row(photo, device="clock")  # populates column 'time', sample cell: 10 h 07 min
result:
5 h 37 min
